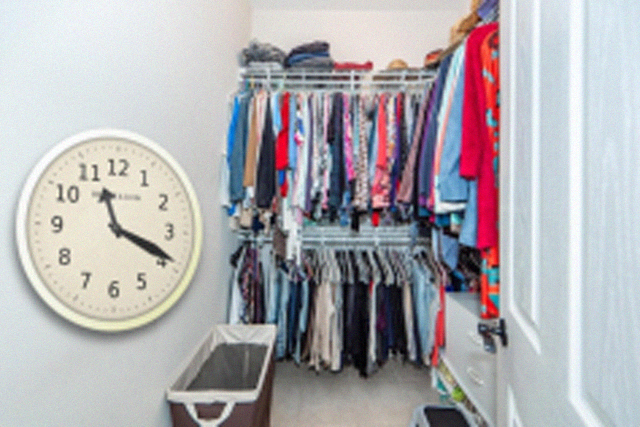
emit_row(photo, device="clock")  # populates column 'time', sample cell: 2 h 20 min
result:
11 h 19 min
